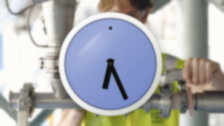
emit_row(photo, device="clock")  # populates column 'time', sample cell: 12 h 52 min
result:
6 h 26 min
